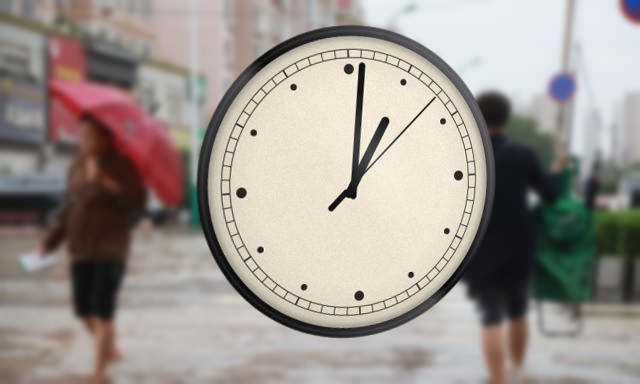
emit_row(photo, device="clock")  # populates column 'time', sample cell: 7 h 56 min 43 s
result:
1 h 01 min 08 s
